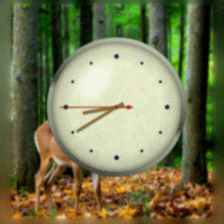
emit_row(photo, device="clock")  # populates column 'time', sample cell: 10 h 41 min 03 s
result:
8 h 39 min 45 s
